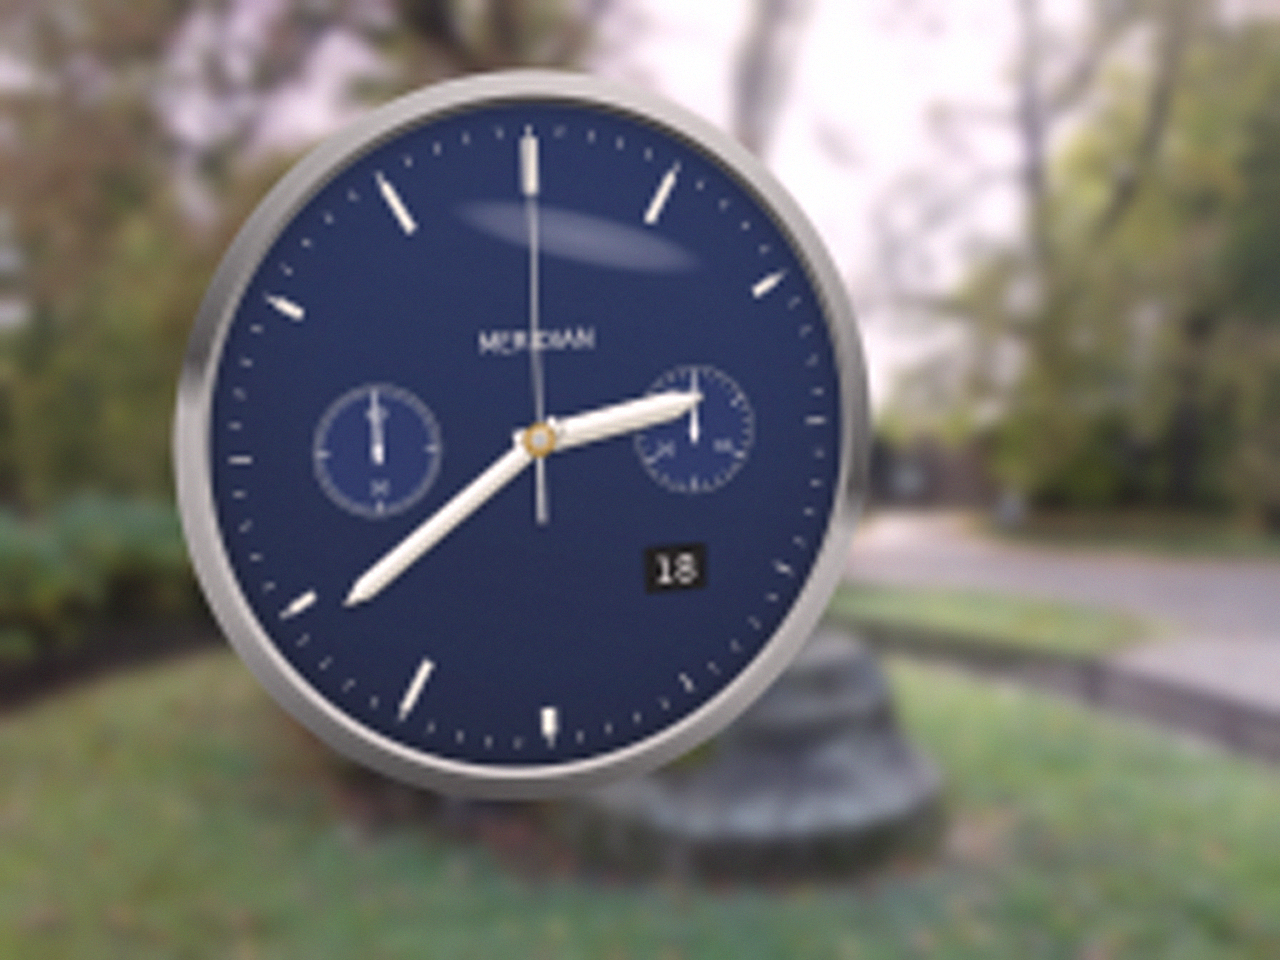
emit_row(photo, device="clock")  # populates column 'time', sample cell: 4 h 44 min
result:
2 h 39 min
